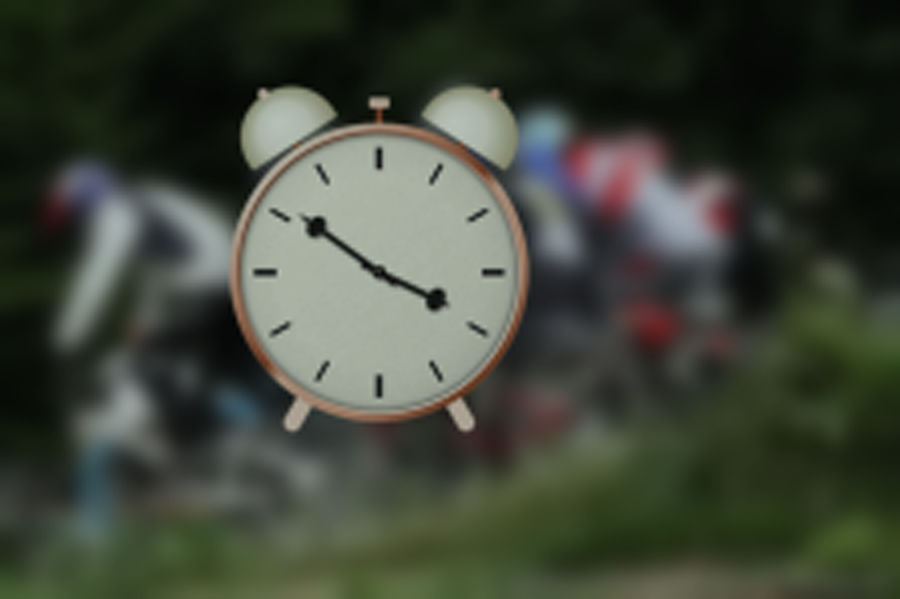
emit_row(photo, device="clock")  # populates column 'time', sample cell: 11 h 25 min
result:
3 h 51 min
